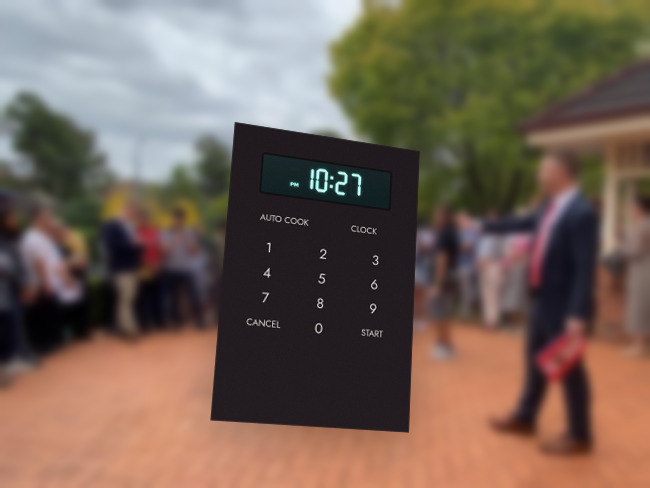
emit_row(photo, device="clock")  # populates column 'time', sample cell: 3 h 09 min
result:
10 h 27 min
